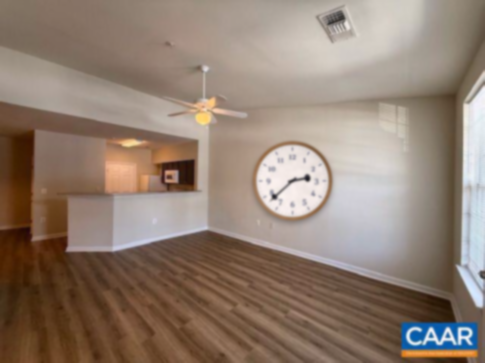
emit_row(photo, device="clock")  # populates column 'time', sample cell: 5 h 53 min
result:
2 h 38 min
